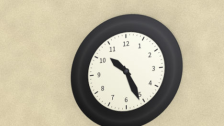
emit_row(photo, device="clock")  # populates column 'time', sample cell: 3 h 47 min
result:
10 h 26 min
